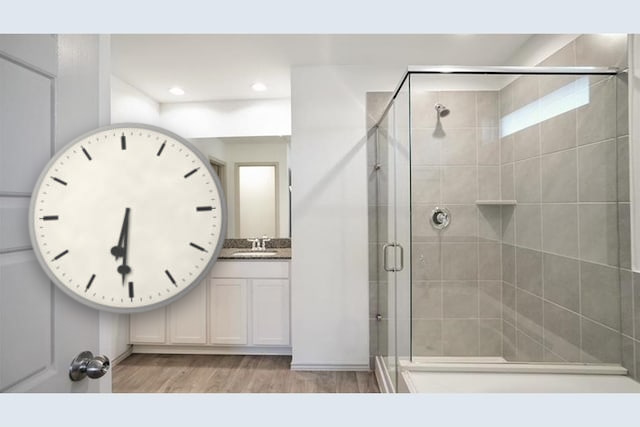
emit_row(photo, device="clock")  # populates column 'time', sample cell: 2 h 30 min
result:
6 h 31 min
